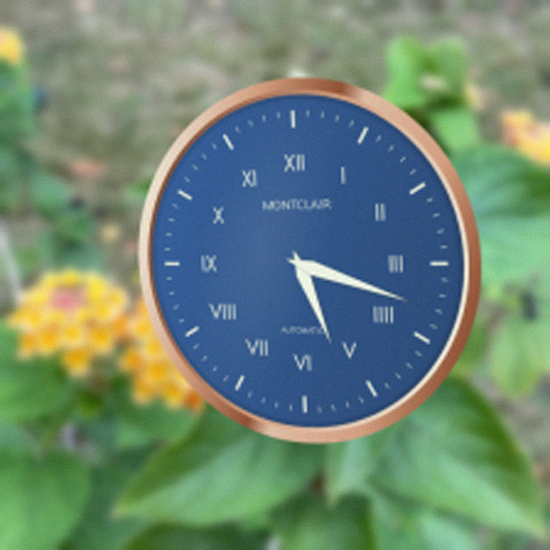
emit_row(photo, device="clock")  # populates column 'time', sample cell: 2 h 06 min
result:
5 h 18 min
